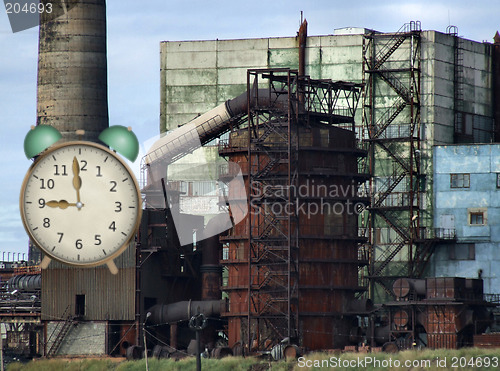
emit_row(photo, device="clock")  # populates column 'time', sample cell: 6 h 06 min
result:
8 h 59 min
